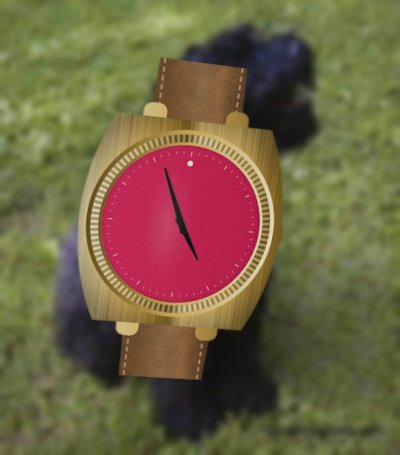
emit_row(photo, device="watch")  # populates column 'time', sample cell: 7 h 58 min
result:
4 h 56 min
